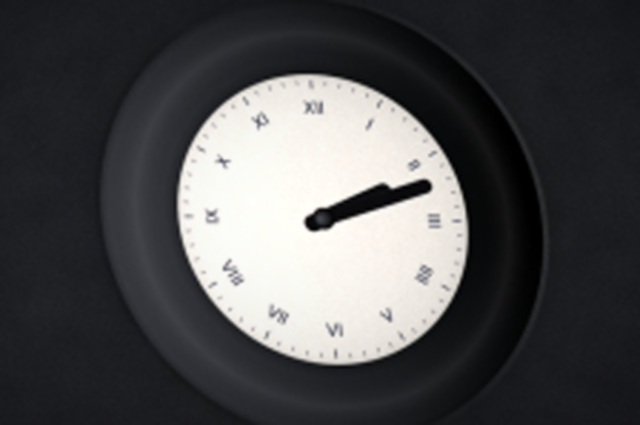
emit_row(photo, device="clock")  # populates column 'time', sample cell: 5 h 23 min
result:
2 h 12 min
